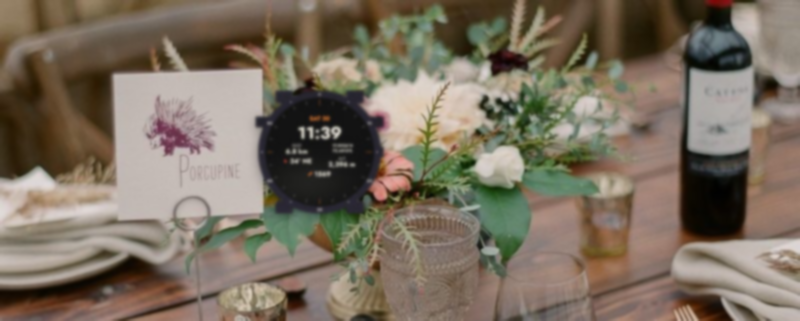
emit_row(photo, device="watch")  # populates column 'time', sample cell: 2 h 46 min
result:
11 h 39 min
